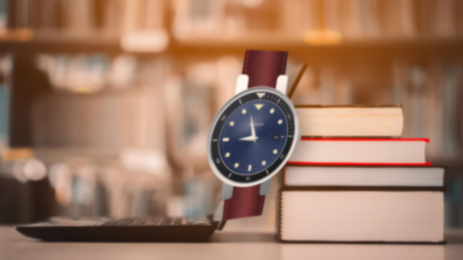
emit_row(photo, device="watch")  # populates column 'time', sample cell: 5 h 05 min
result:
8 h 57 min
